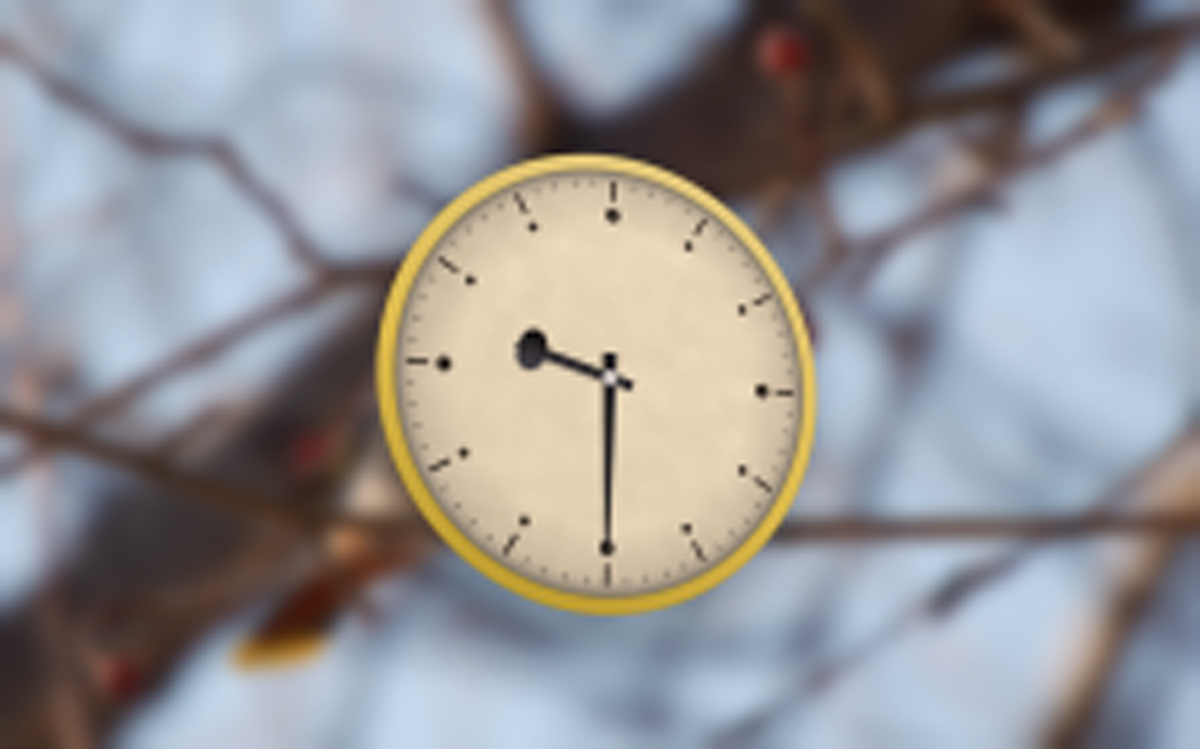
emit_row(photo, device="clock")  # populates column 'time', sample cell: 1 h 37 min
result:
9 h 30 min
